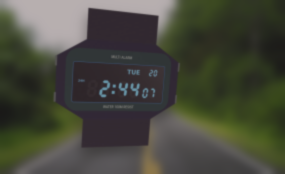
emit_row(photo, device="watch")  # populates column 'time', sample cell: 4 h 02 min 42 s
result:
2 h 44 min 07 s
